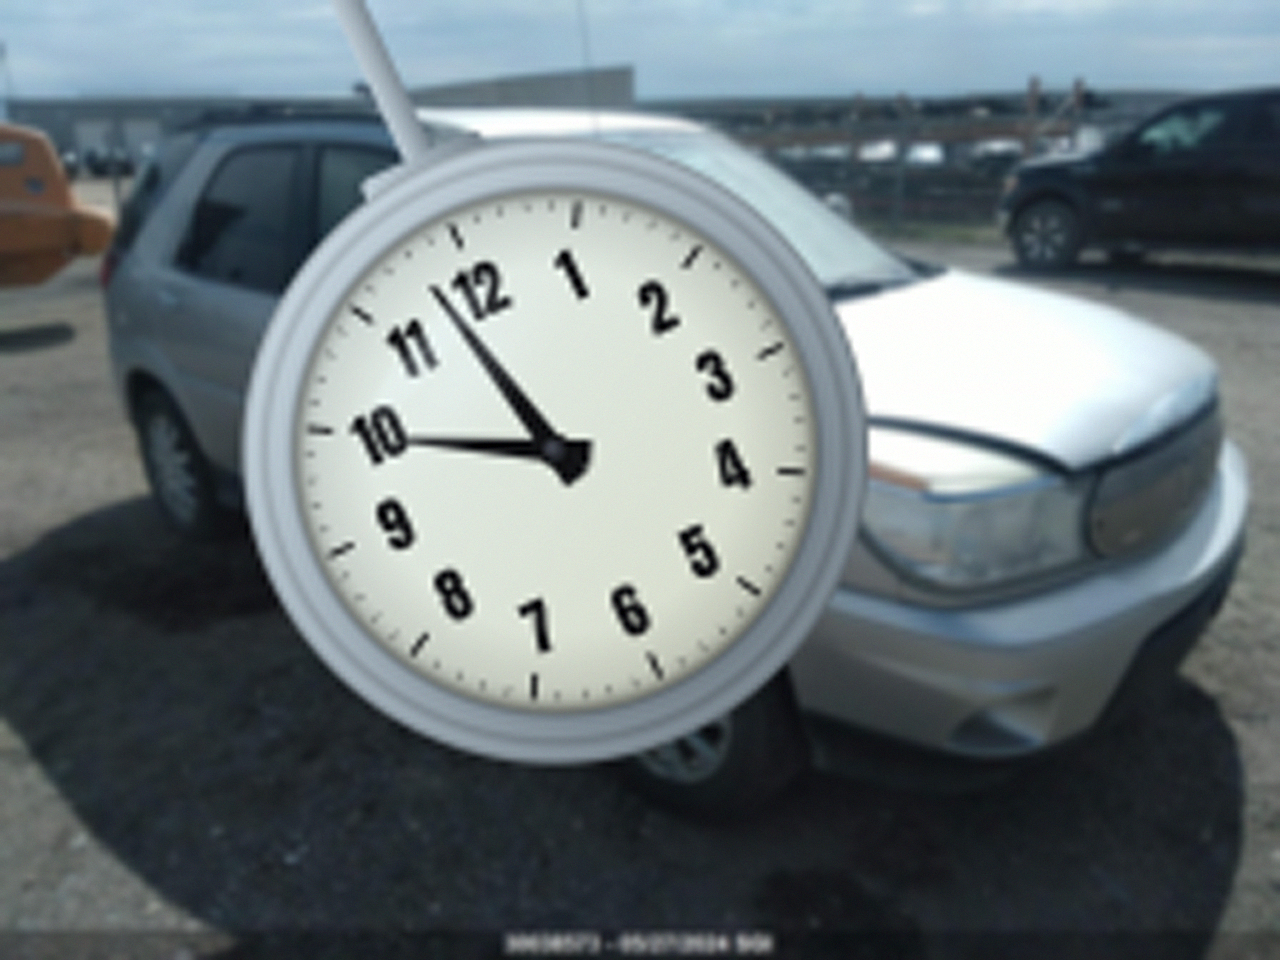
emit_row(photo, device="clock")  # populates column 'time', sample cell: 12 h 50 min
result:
9 h 58 min
